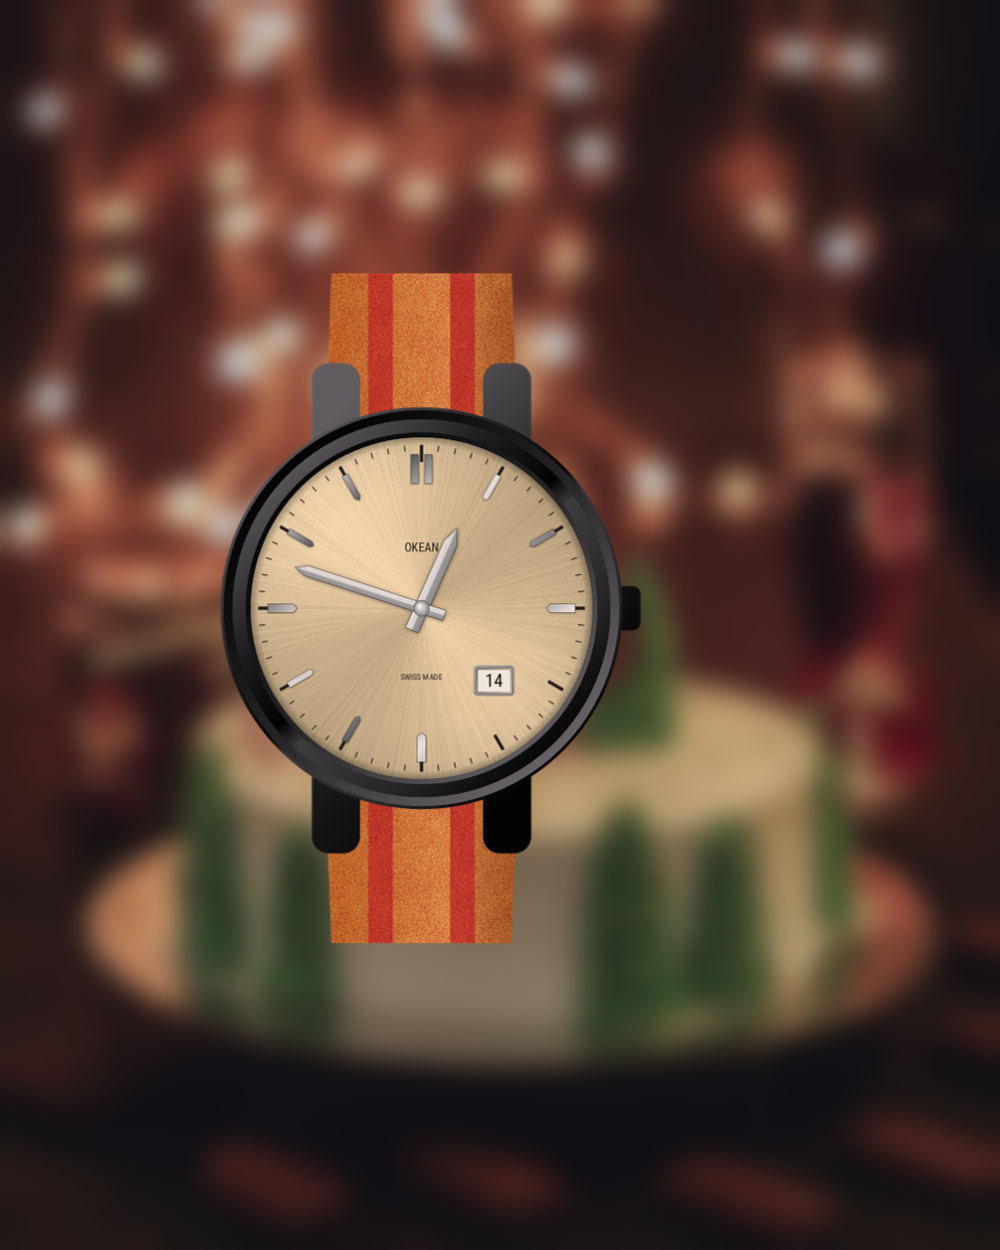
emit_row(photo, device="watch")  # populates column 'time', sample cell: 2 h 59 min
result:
12 h 48 min
